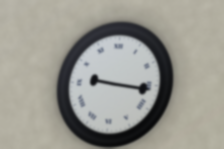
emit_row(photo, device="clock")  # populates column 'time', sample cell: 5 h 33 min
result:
9 h 16 min
